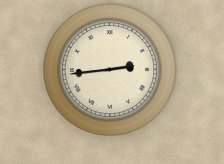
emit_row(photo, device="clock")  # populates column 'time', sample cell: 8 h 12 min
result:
2 h 44 min
